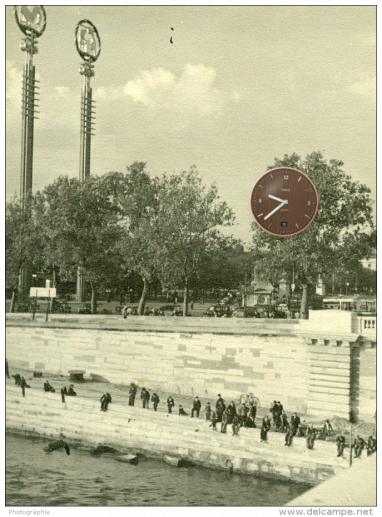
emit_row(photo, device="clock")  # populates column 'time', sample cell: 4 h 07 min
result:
9 h 38 min
